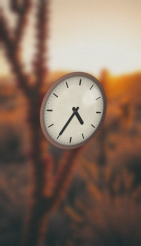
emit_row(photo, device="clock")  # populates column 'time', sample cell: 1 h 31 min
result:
4 h 35 min
